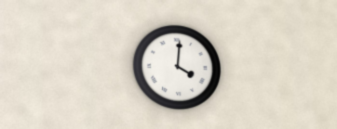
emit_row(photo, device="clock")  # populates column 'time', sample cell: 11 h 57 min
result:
4 h 01 min
